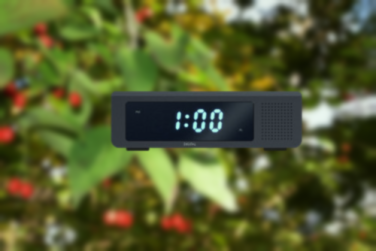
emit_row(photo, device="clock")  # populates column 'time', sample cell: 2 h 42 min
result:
1 h 00 min
